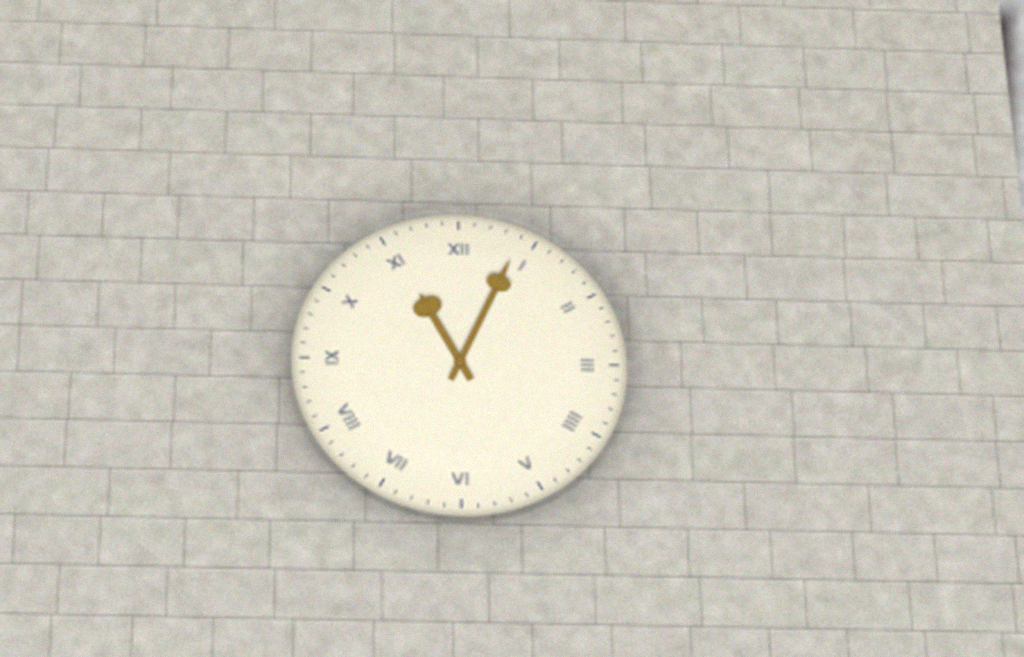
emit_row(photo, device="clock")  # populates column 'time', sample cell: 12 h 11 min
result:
11 h 04 min
